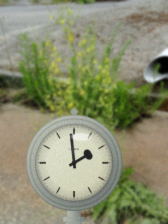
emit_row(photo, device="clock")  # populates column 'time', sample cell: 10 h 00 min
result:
1 h 59 min
